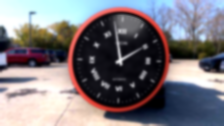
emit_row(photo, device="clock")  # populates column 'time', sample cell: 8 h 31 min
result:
1 h 58 min
